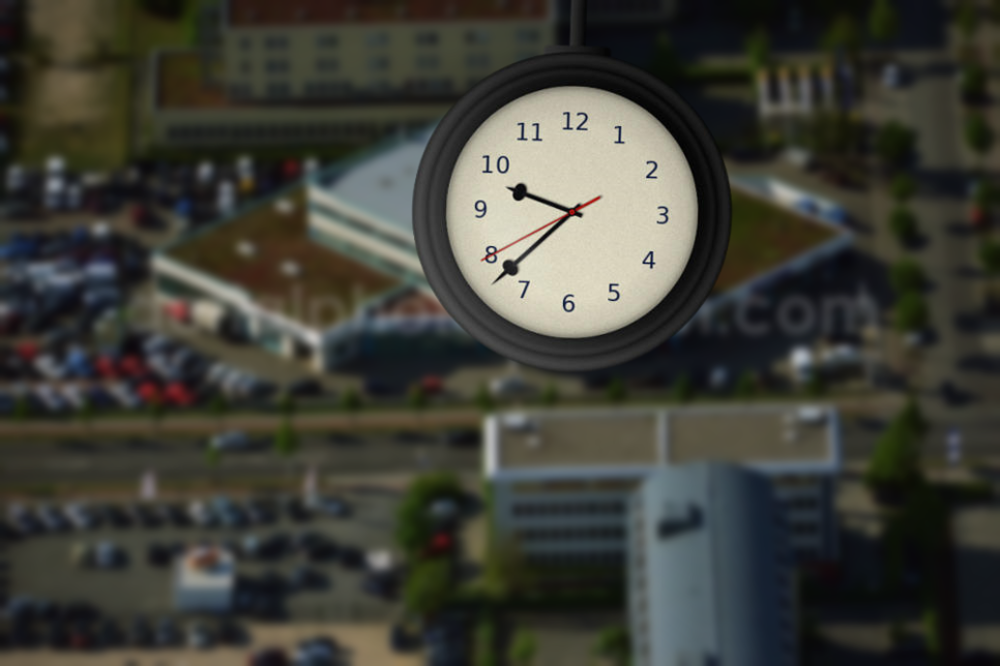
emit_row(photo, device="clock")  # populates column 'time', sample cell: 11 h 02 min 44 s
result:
9 h 37 min 40 s
